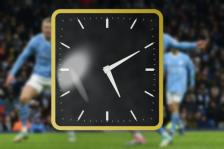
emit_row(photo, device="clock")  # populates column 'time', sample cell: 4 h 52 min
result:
5 h 10 min
